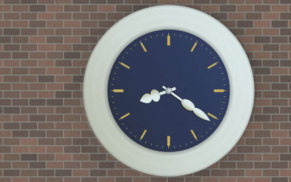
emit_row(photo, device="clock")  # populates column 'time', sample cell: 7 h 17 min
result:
8 h 21 min
